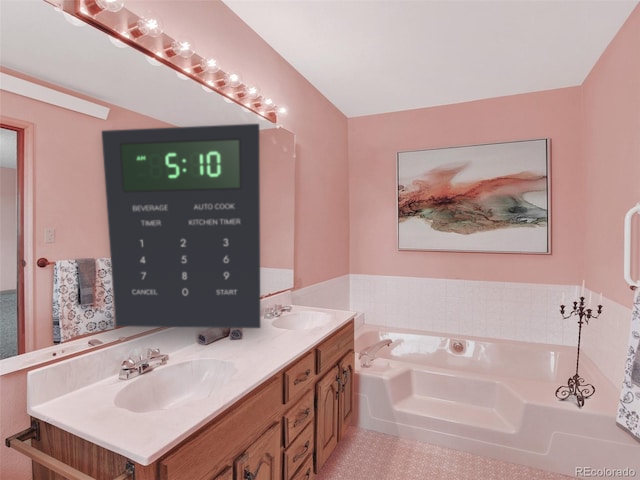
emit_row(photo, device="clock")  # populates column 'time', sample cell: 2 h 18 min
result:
5 h 10 min
